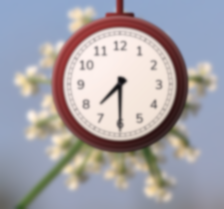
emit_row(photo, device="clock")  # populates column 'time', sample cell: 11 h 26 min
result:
7 h 30 min
